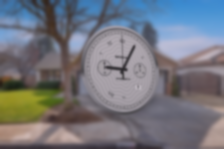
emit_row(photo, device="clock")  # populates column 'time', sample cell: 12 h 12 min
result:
9 h 05 min
